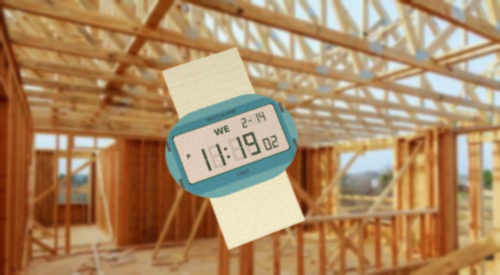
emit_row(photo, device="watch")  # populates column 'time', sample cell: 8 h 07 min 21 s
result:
11 h 19 min 02 s
